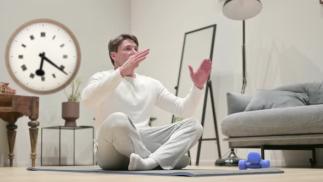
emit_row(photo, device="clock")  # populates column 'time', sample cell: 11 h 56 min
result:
6 h 21 min
